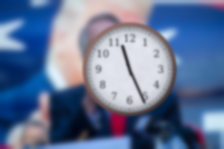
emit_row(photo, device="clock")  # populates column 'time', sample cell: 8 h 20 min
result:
11 h 26 min
